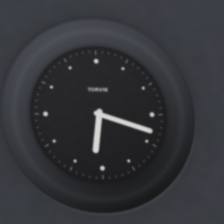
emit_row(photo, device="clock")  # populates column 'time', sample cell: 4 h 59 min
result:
6 h 18 min
